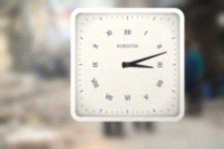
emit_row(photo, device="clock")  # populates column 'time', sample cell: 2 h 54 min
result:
3 h 12 min
